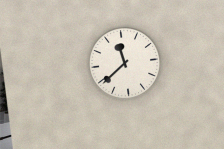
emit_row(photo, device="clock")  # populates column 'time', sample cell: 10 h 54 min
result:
11 h 39 min
